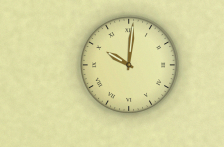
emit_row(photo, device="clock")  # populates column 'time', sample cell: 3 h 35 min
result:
10 h 01 min
